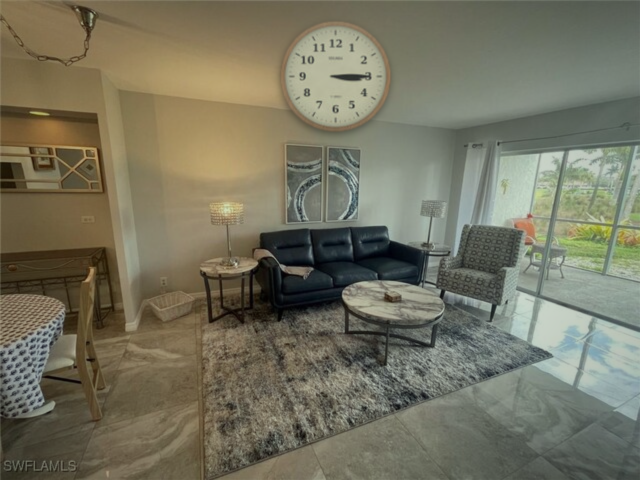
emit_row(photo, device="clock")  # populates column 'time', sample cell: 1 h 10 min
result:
3 h 15 min
